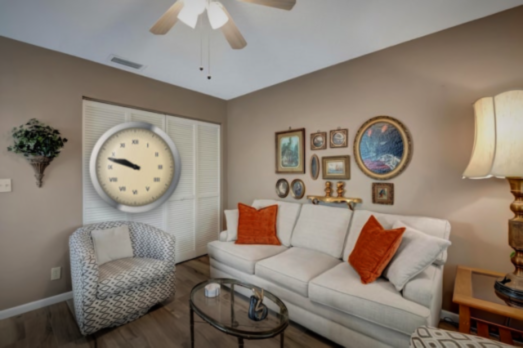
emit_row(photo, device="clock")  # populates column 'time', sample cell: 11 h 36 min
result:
9 h 48 min
